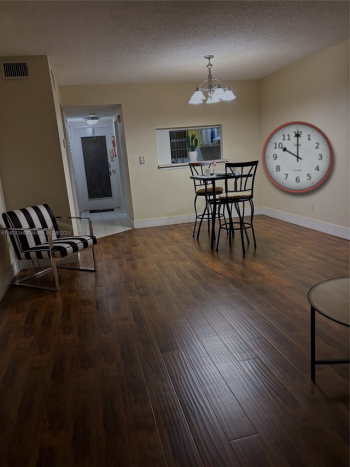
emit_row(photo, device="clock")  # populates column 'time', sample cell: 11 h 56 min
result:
10 h 00 min
